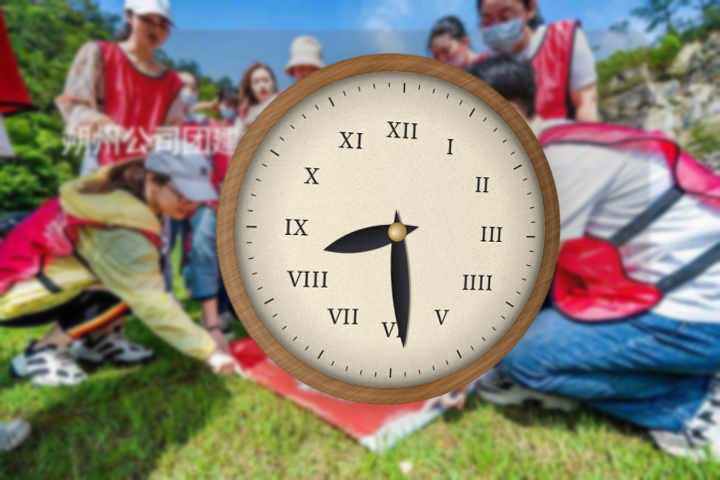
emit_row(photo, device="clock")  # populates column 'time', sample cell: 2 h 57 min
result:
8 h 29 min
